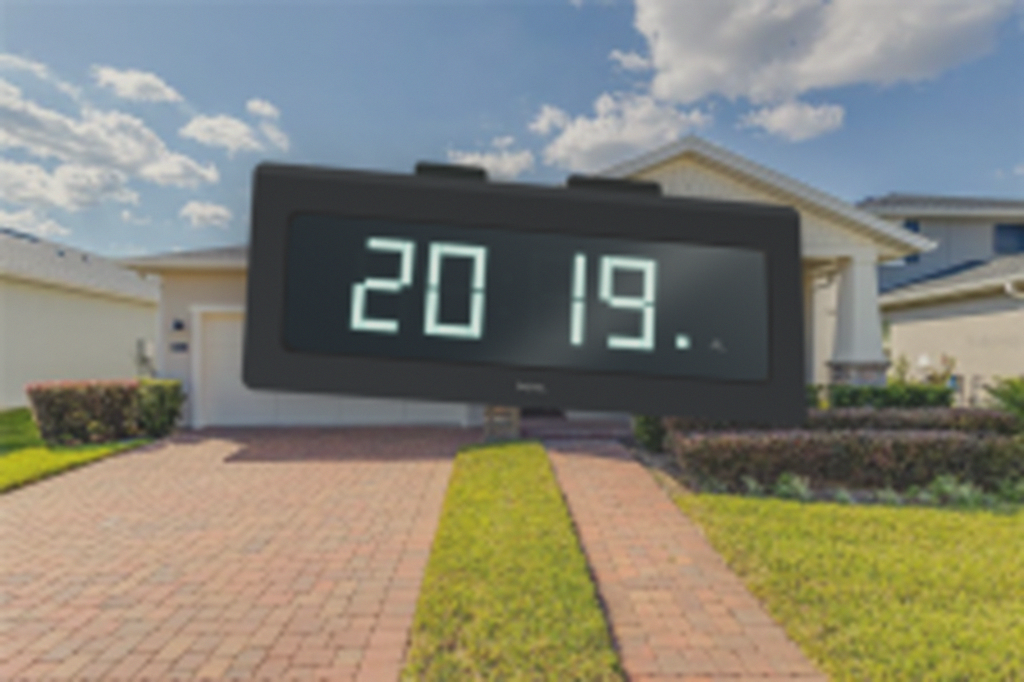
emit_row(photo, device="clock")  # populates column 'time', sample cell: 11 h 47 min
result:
20 h 19 min
